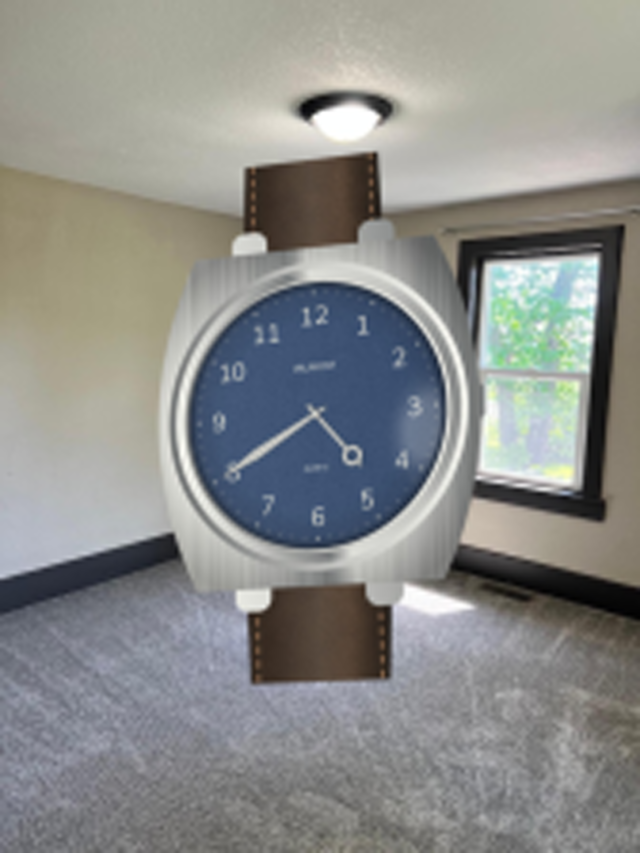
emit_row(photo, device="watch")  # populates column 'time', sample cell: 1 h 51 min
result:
4 h 40 min
